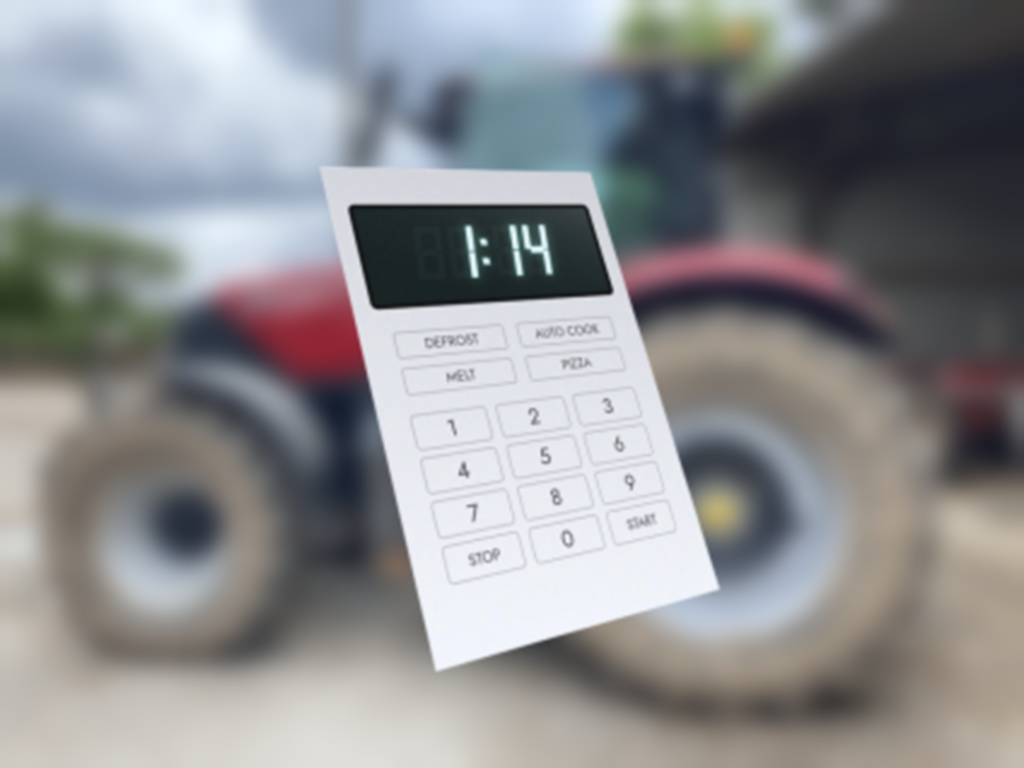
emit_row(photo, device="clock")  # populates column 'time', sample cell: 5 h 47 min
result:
1 h 14 min
